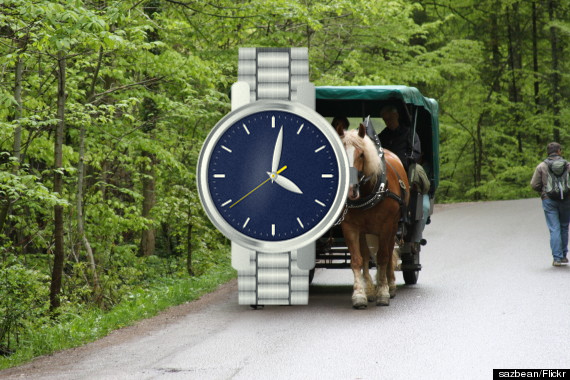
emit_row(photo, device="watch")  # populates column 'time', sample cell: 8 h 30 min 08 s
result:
4 h 01 min 39 s
